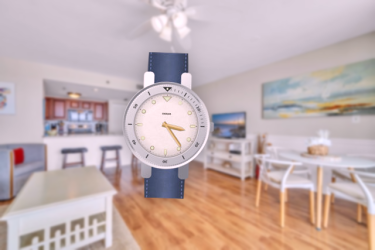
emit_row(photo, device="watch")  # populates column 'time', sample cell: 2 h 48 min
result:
3 h 24 min
